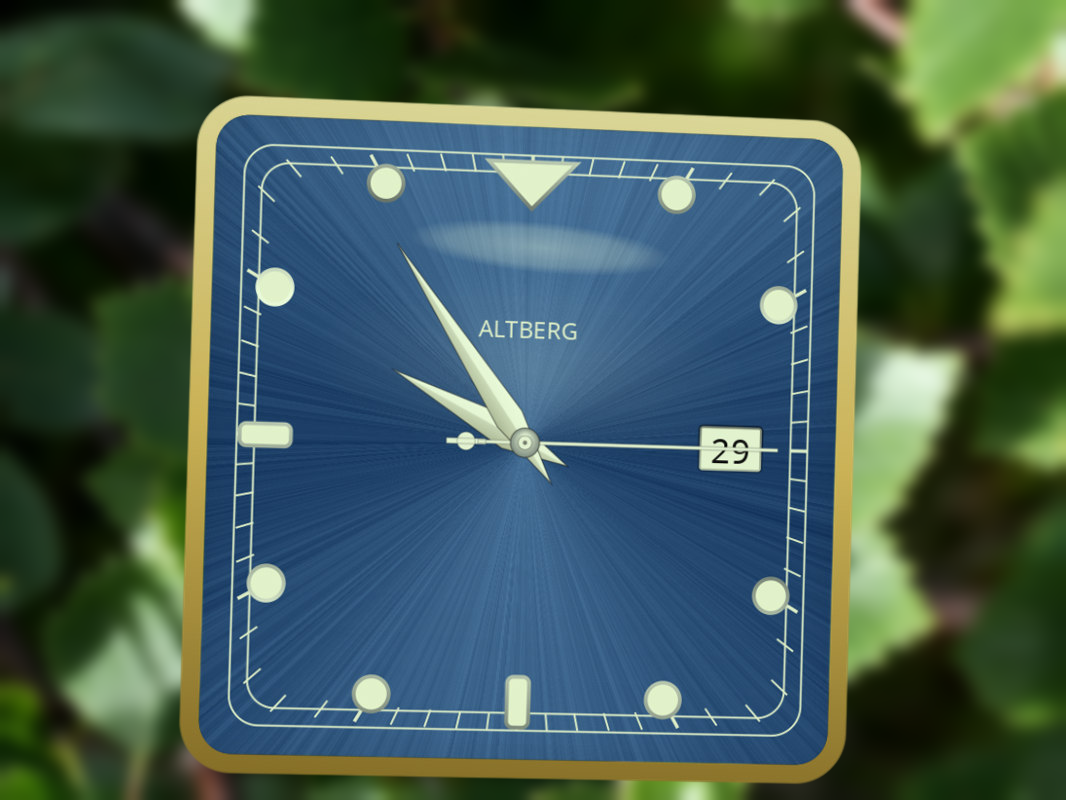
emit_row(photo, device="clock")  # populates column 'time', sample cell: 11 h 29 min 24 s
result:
9 h 54 min 15 s
